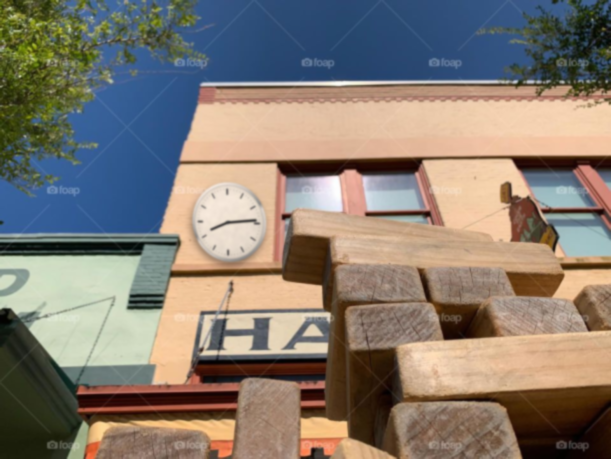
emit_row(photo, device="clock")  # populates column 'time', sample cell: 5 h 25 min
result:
8 h 14 min
